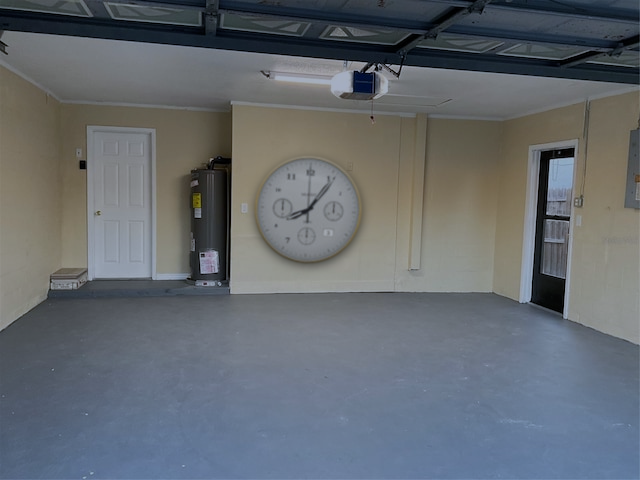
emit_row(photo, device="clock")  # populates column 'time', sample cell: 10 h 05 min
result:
8 h 06 min
